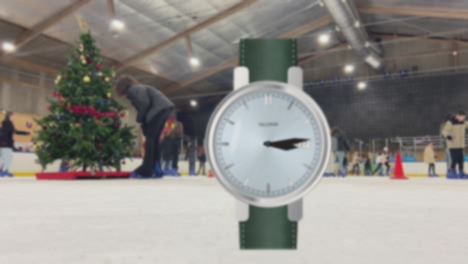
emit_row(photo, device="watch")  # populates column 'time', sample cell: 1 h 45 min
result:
3 h 14 min
